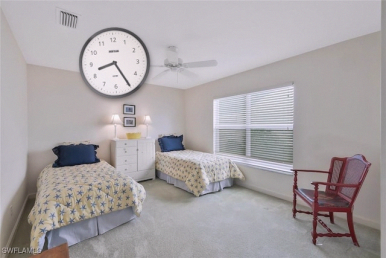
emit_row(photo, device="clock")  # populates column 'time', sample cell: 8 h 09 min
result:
8 h 25 min
